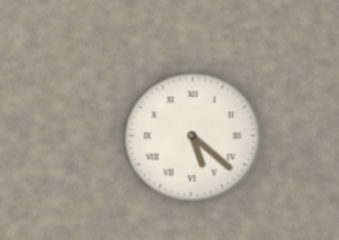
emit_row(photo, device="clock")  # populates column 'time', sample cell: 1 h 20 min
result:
5 h 22 min
